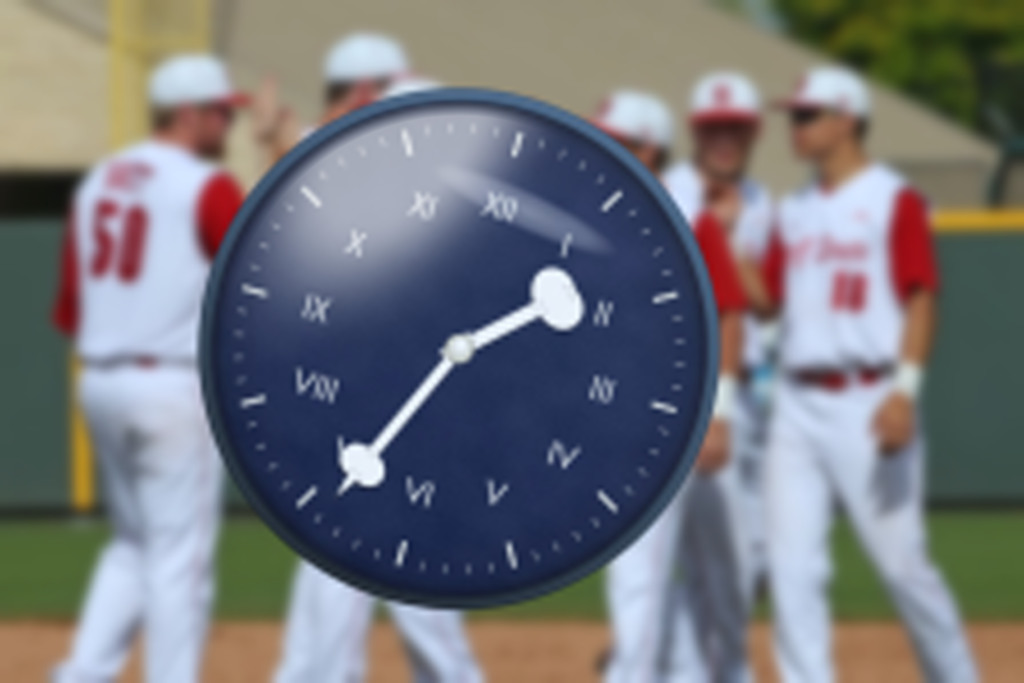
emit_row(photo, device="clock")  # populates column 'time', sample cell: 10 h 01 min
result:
1 h 34 min
